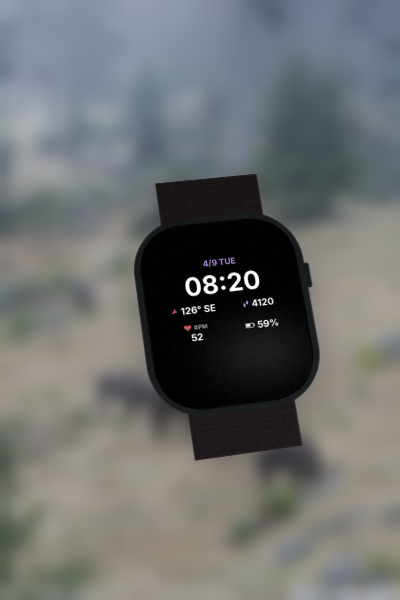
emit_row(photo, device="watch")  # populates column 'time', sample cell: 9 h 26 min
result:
8 h 20 min
